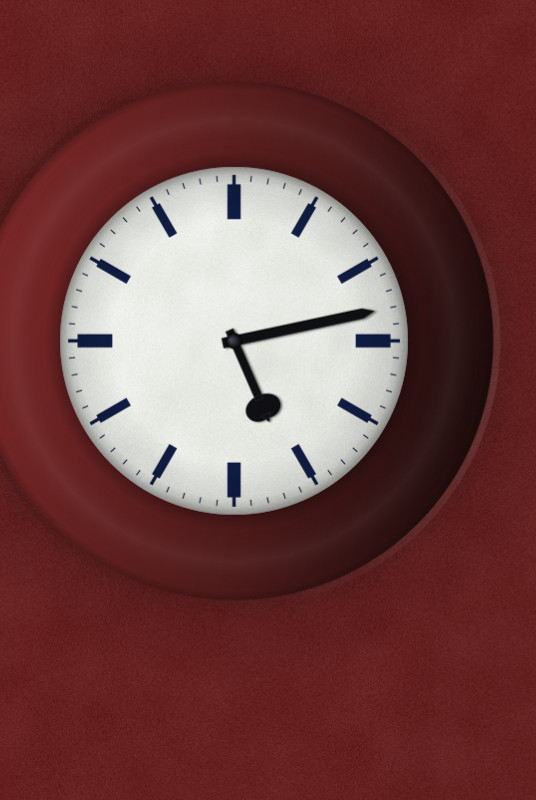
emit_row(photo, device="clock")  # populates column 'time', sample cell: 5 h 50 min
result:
5 h 13 min
